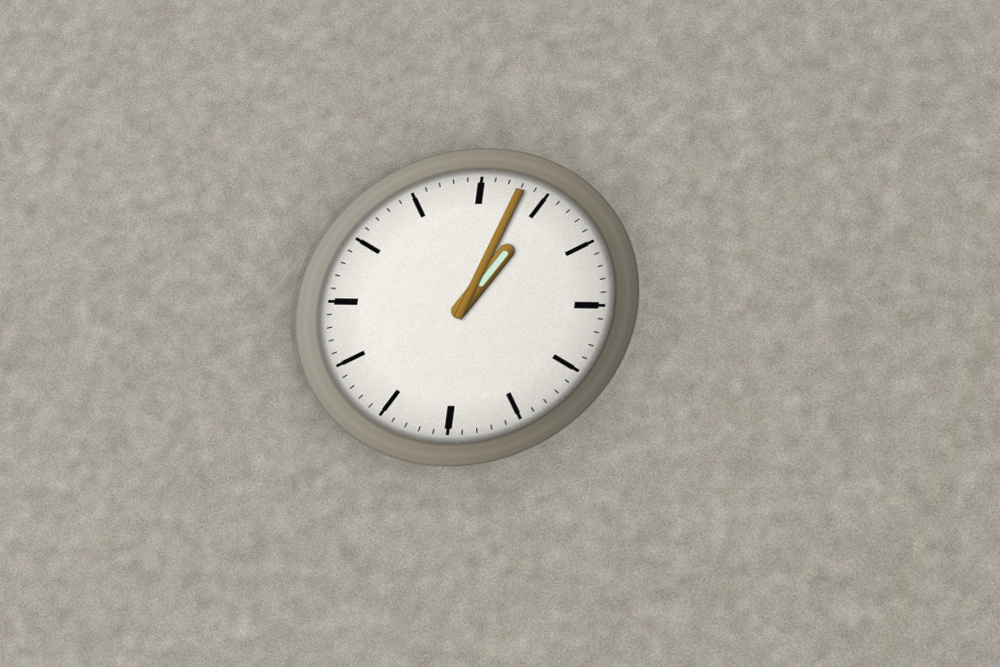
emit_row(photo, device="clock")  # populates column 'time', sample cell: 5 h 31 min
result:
1 h 03 min
